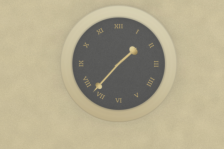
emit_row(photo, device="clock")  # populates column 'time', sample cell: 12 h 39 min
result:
1 h 37 min
